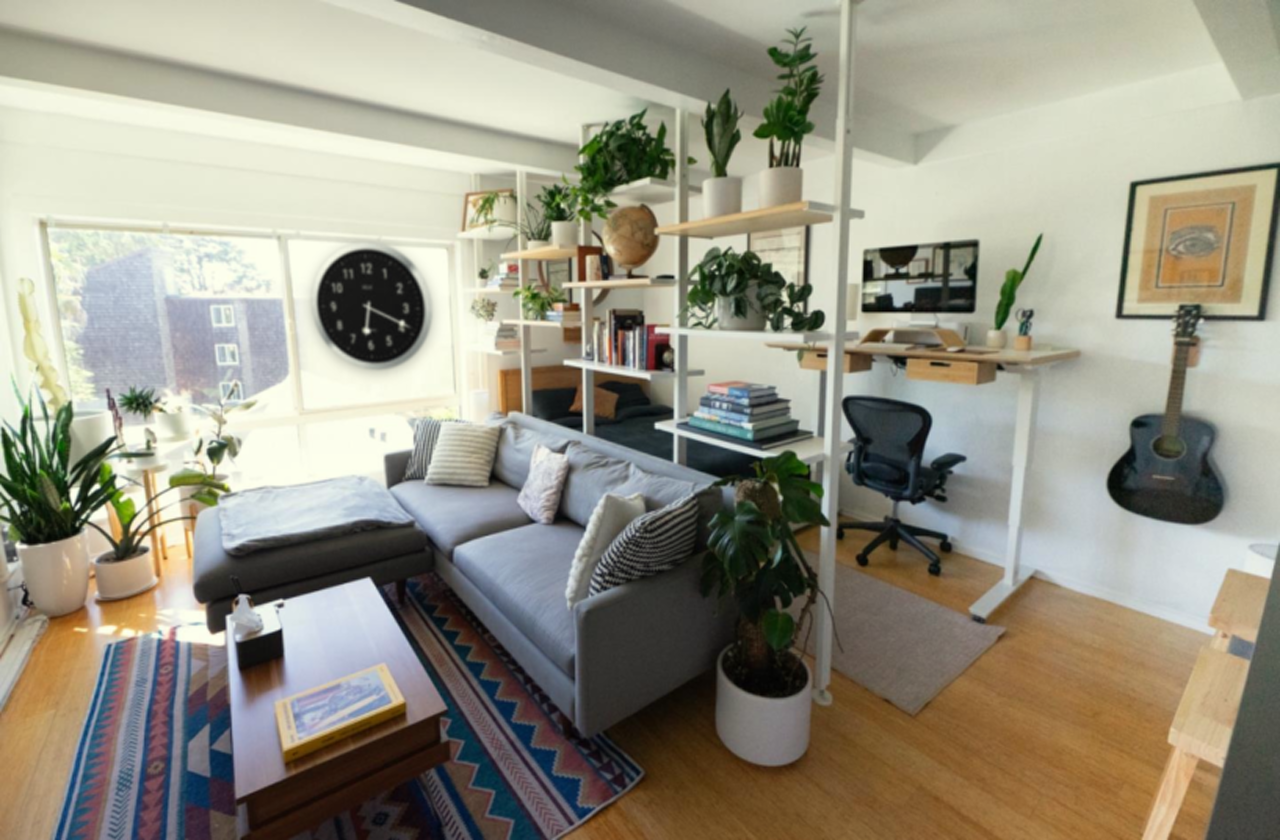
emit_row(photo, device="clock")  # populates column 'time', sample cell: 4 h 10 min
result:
6 h 19 min
